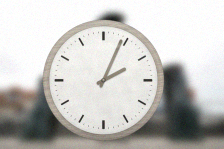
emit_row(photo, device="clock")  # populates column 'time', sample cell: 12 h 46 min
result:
2 h 04 min
